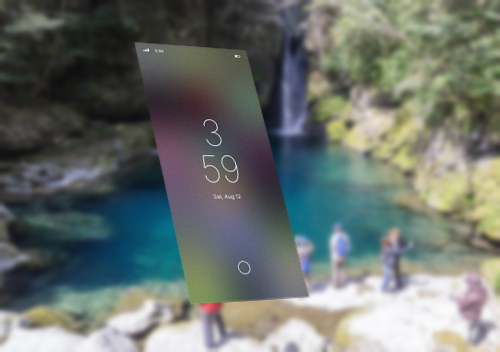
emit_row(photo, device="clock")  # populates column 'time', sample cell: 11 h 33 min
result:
3 h 59 min
